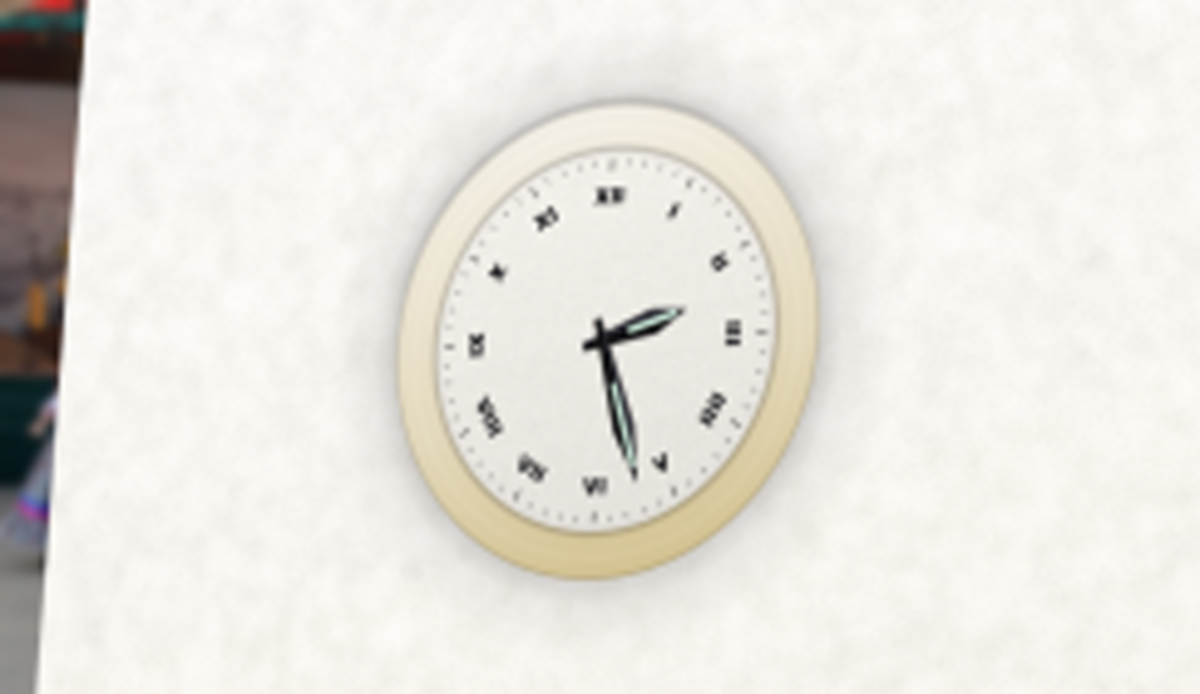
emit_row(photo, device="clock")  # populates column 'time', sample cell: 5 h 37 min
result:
2 h 27 min
